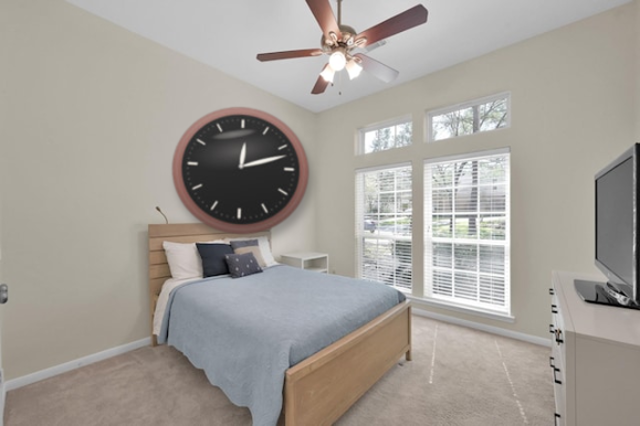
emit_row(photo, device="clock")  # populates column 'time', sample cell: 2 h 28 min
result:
12 h 12 min
